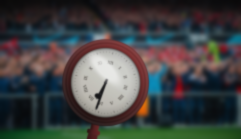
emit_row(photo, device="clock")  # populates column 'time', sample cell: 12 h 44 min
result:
6 h 31 min
